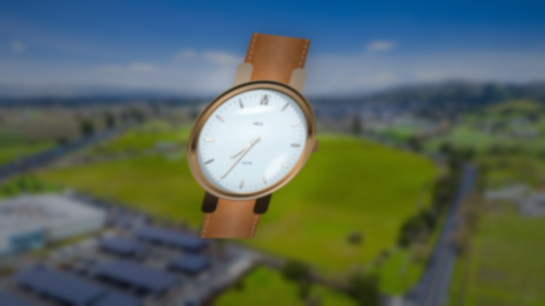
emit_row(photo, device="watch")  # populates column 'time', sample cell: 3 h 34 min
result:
7 h 35 min
